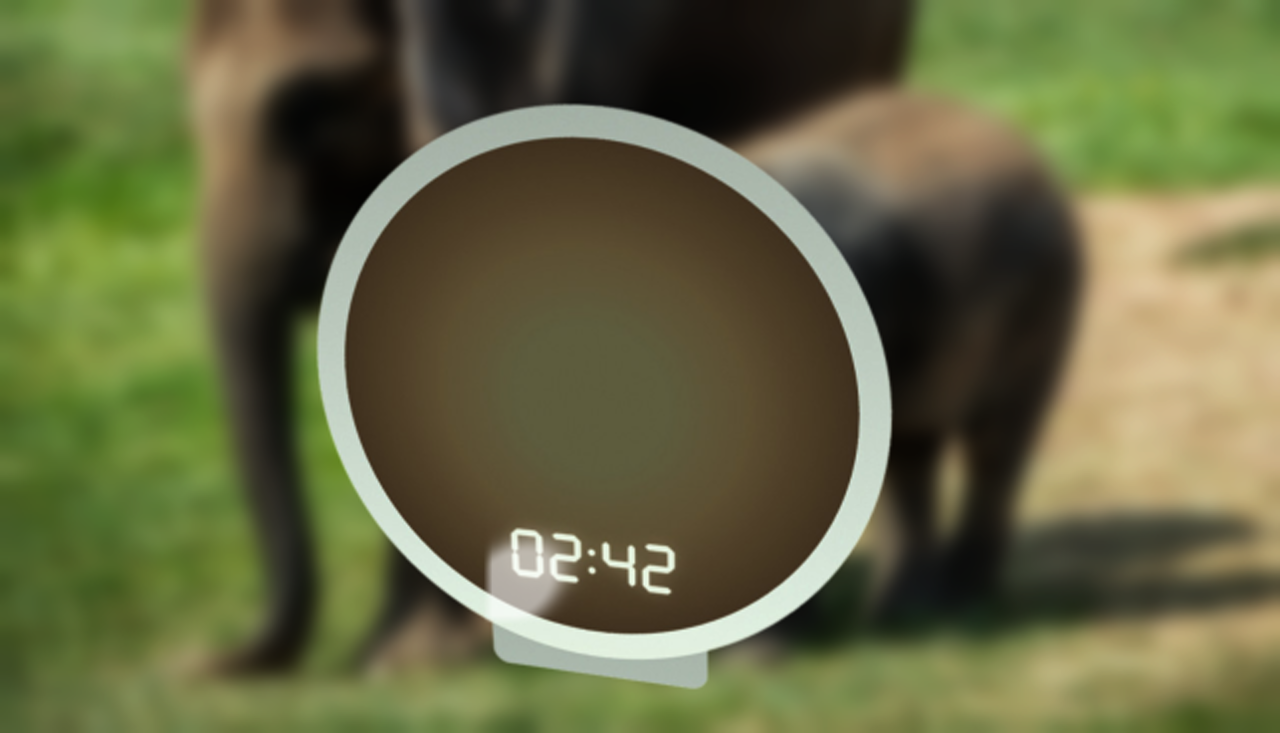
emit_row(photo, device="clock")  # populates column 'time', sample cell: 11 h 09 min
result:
2 h 42 min
